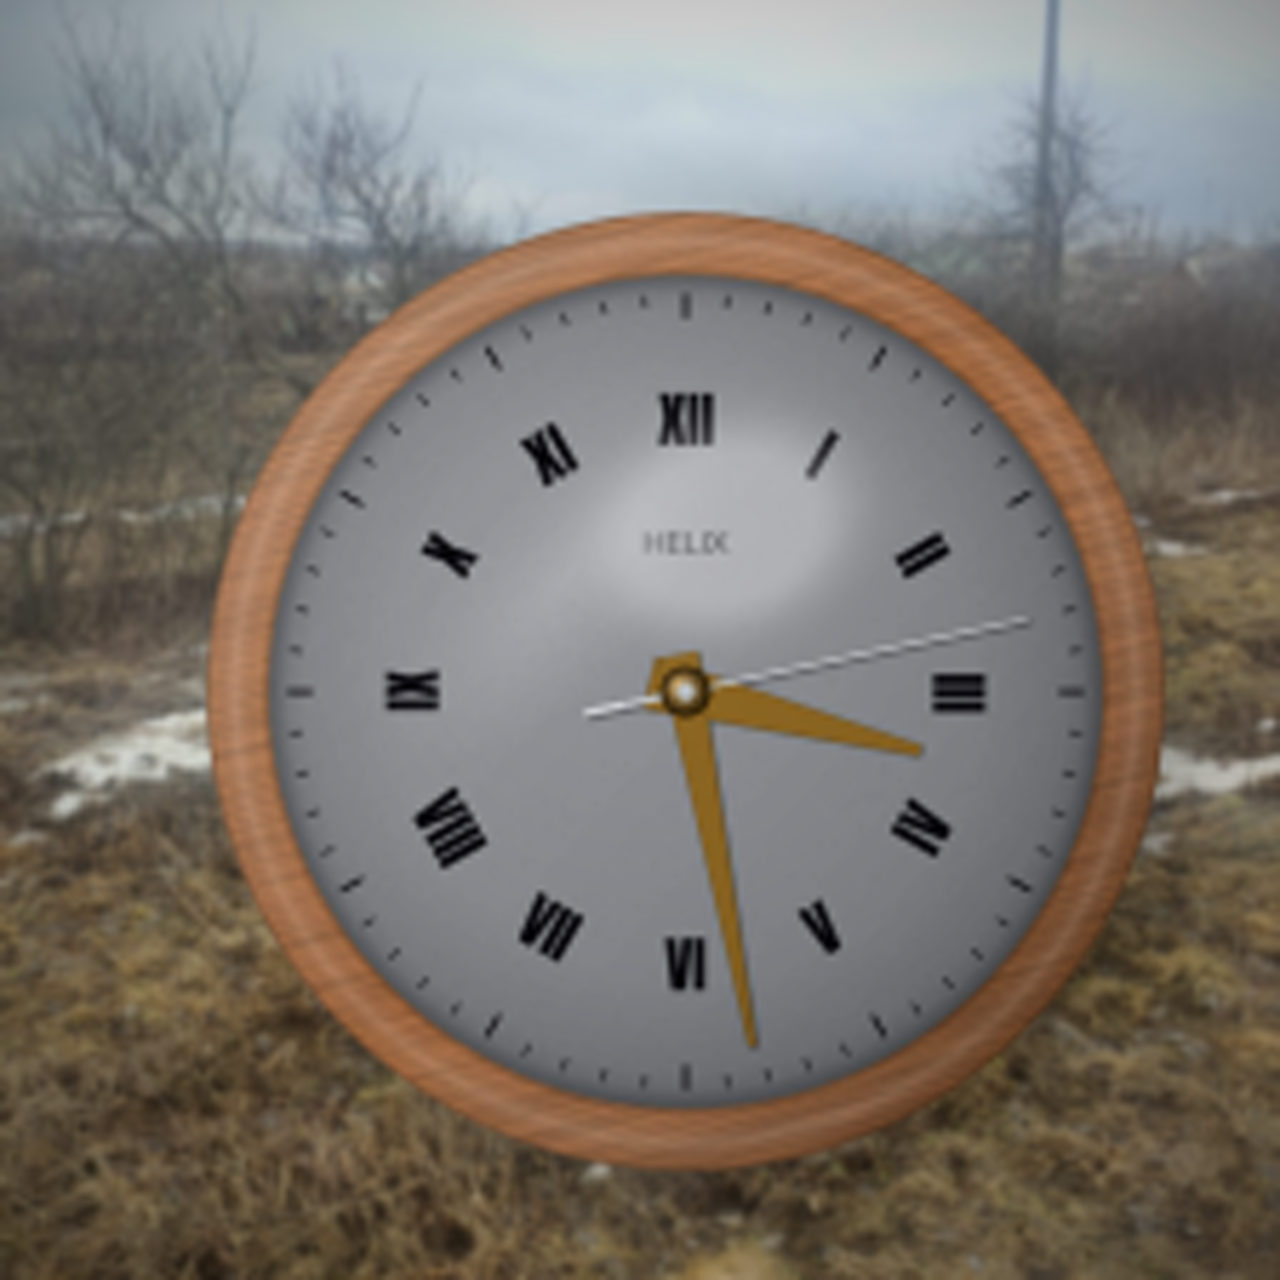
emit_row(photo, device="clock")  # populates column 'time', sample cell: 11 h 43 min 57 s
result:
3 h 28 min 13 s
